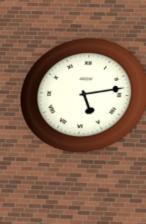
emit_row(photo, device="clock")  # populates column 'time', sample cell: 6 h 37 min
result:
5 h 13 min
